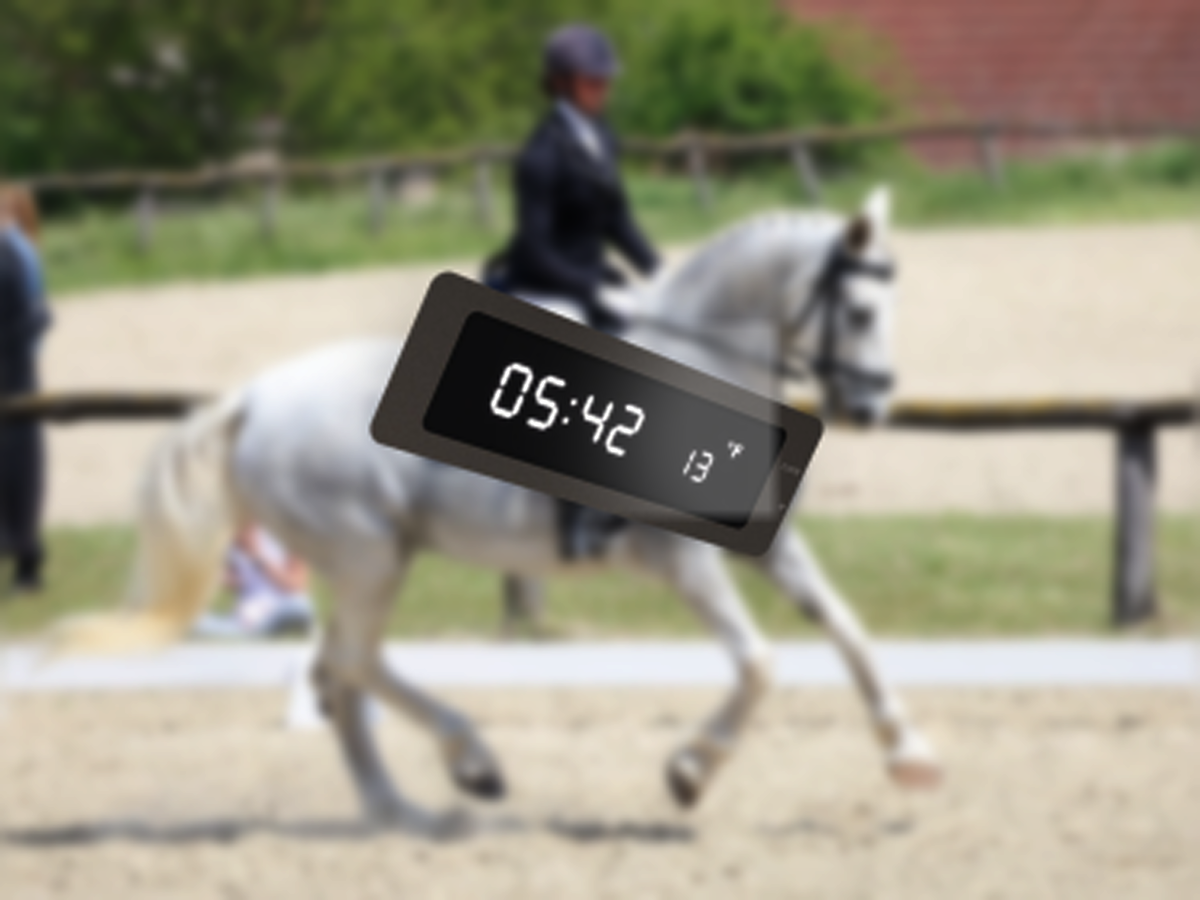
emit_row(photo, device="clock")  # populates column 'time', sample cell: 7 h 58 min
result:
5 h 42 min
